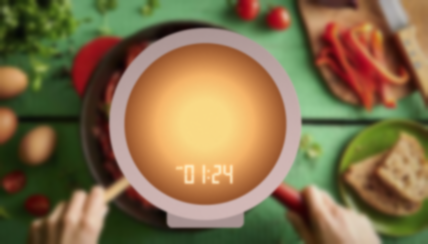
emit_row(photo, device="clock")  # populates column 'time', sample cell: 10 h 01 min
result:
1 h 24 min
